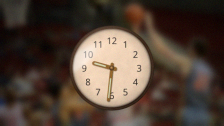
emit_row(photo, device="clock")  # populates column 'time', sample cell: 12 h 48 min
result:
9 h 31 min
